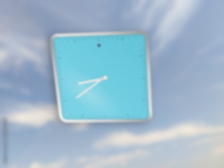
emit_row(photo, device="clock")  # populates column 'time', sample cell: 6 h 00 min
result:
8 h 39 min
